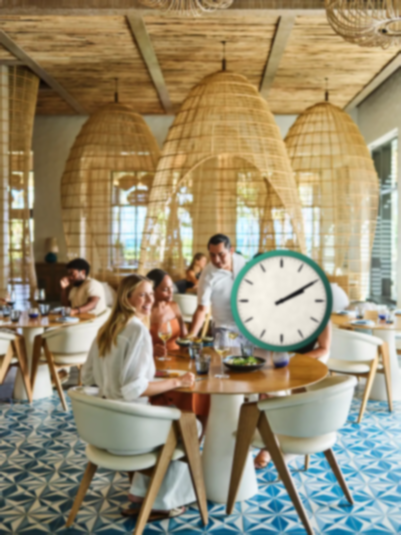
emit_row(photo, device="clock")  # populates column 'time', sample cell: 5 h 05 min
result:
2 h 10 min
